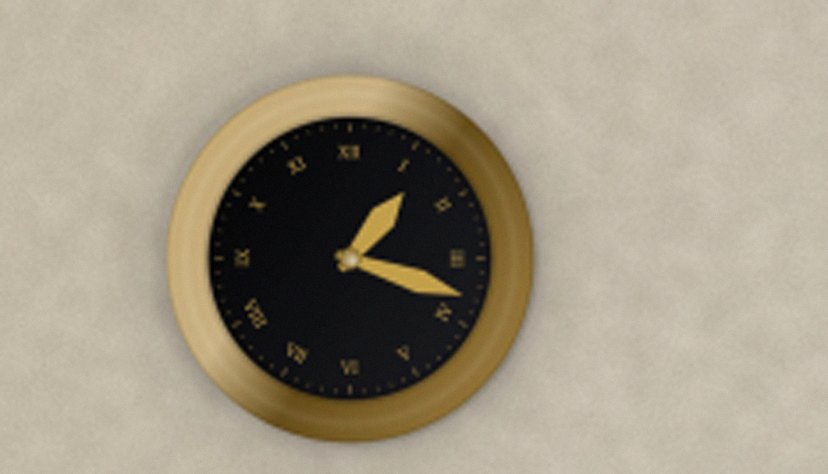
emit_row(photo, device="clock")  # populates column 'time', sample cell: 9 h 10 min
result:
1 h 18 min
